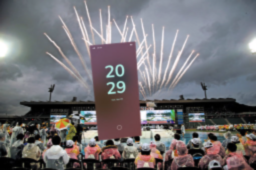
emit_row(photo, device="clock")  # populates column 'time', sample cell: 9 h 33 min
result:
20 h 29 min
